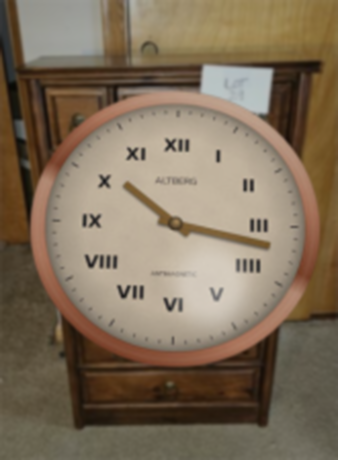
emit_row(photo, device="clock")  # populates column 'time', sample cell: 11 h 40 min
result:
10 h 17 min
